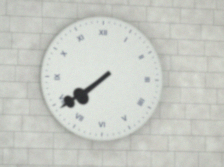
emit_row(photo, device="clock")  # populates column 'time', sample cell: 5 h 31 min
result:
7 h 39 min
